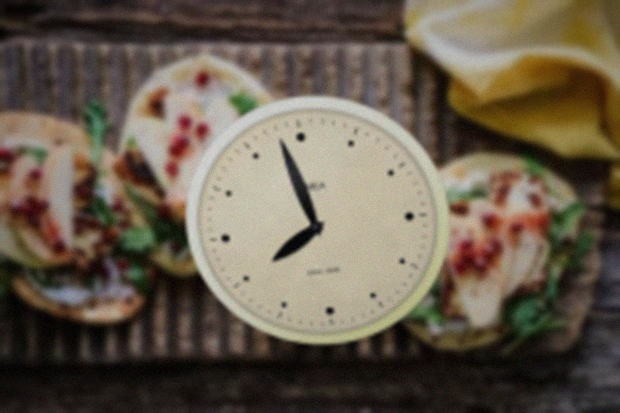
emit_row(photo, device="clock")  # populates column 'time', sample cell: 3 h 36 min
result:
7 h 58 min
